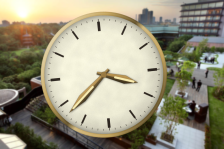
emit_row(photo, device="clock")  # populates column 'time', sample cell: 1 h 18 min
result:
3 h 38 min
